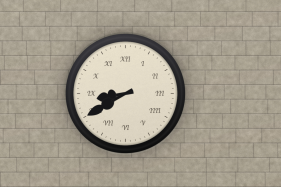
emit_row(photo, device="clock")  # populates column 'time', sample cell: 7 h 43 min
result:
8 h 40 min
